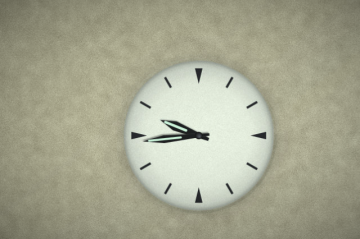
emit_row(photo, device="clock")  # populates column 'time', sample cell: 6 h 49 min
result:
9 h 44 min
